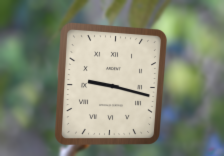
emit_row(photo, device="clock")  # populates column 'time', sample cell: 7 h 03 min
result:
9 h 17 min
